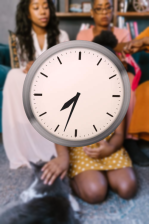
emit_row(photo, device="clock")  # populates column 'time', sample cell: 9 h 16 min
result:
7 h 33 min
